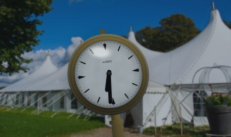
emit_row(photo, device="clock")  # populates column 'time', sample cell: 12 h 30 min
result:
6 h 31 min
